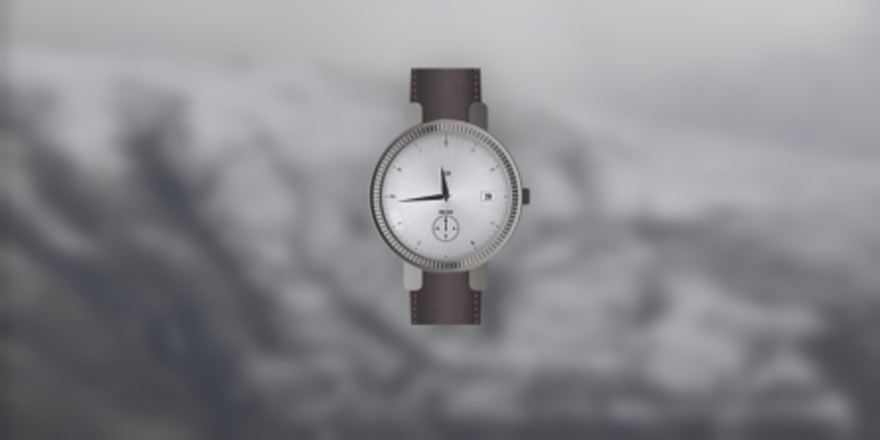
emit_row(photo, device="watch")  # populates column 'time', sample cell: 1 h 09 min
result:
11 h 44 min
